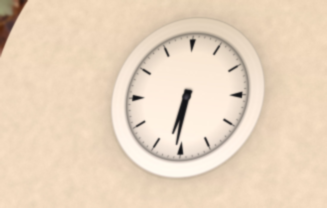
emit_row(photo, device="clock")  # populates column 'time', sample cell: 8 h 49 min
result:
6 h 31 min
